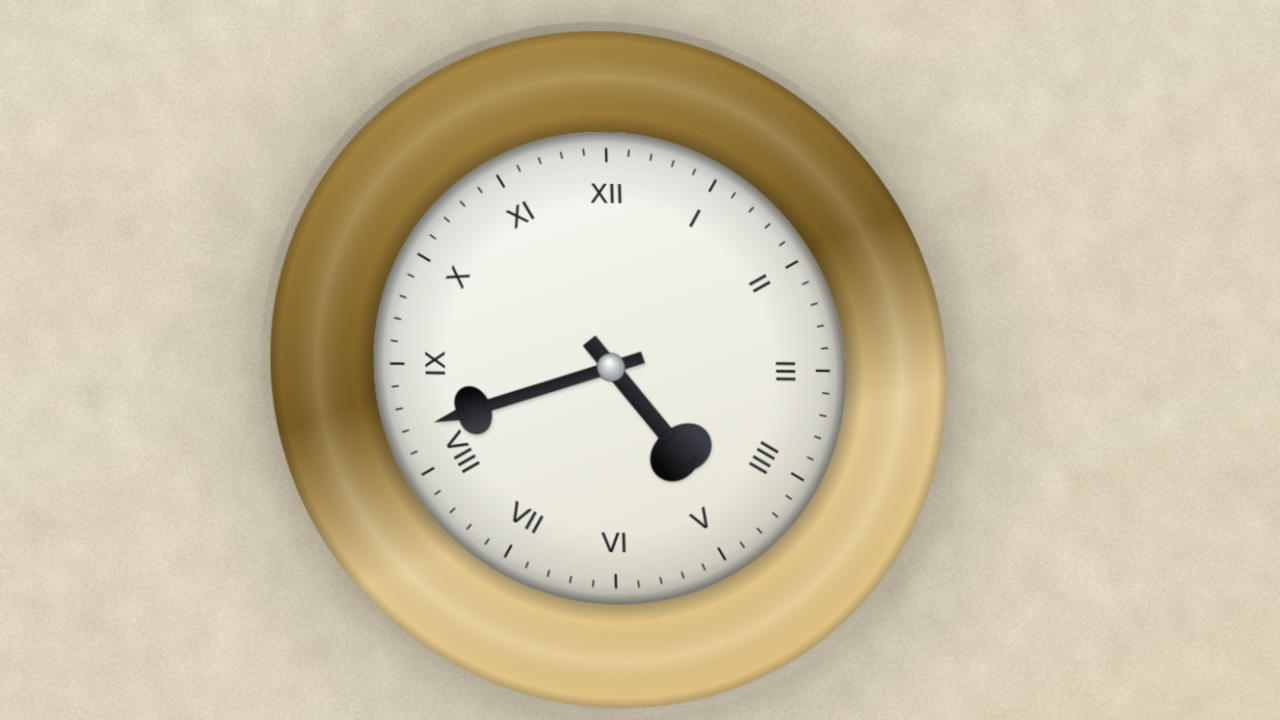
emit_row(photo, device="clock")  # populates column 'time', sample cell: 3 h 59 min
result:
4 h 42 min
